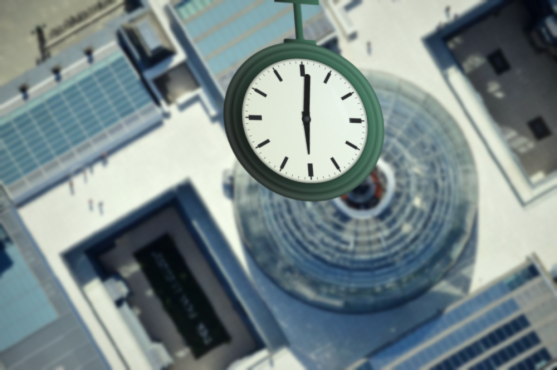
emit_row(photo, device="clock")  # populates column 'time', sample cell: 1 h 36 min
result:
6 h 01 min
